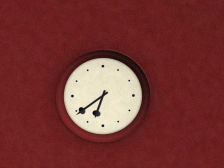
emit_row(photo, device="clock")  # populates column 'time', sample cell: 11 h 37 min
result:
6 h 39 min
